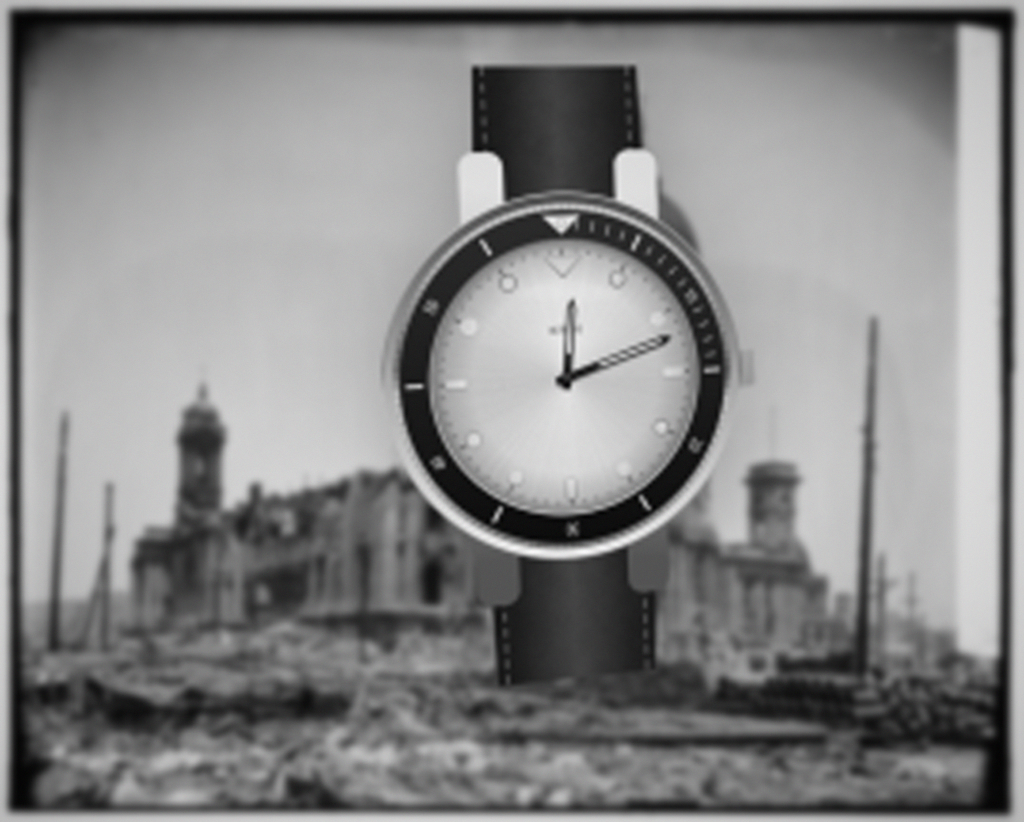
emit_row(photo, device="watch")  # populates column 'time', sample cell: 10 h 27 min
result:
12 h 12 min
